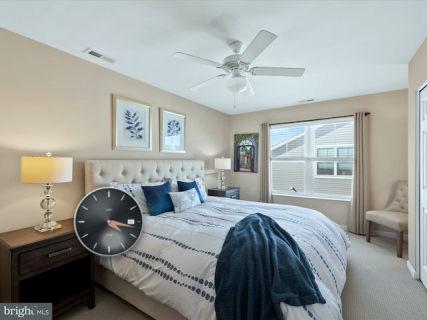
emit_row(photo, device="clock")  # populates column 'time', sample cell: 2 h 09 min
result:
4 h 17 min
